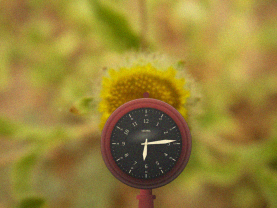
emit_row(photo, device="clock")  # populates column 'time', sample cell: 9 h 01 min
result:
6 h 14 min
